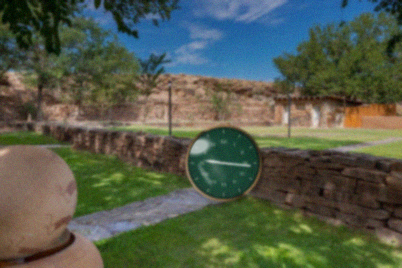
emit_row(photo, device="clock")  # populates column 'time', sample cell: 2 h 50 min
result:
9 h 16 min
